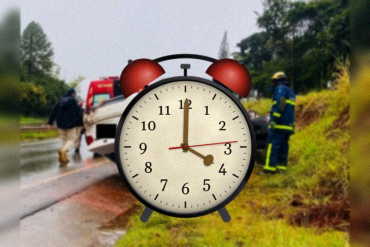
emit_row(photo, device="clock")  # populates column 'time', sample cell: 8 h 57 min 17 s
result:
4 h 00 min 14 s
